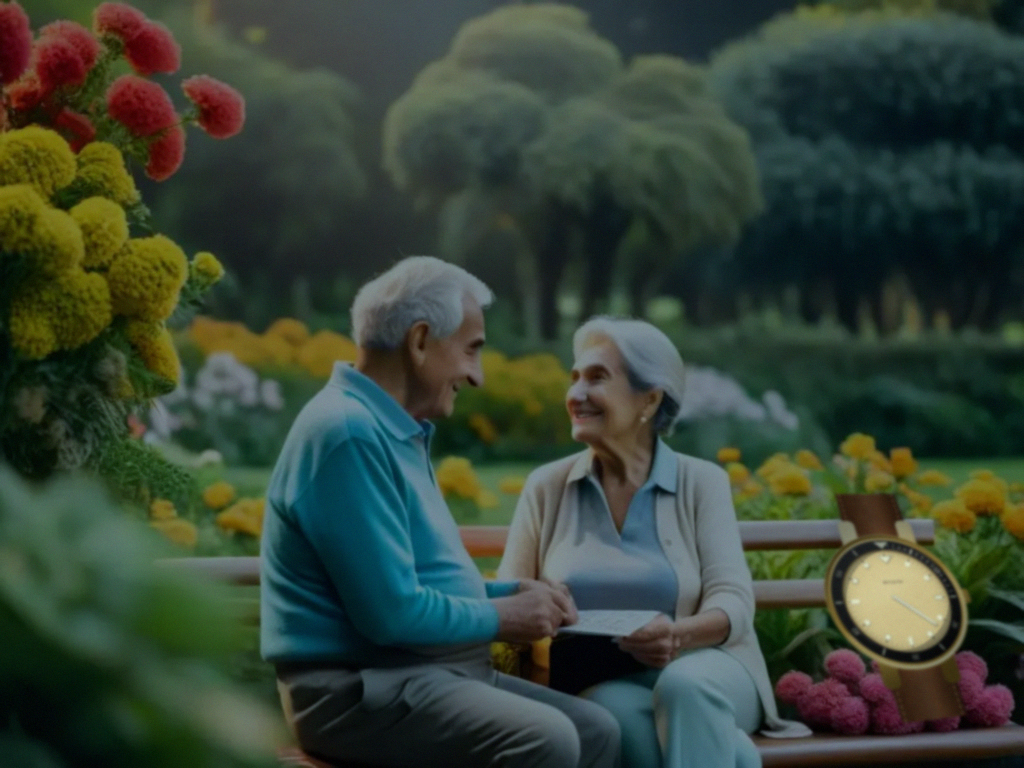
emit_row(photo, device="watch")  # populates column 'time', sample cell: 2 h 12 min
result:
4 h 22 min
